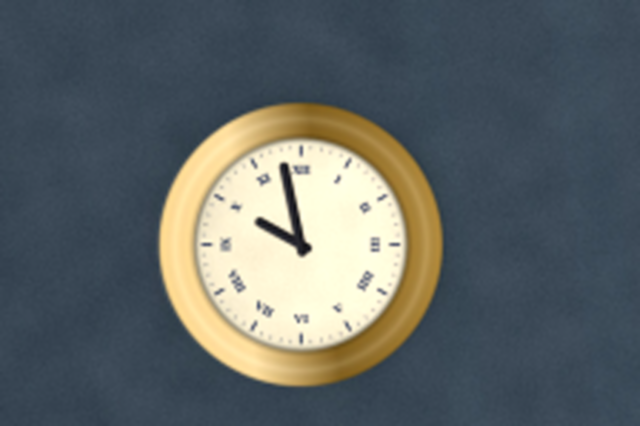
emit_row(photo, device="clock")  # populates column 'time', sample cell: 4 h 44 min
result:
9 h 58 min
